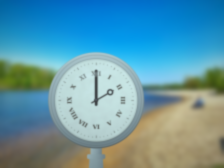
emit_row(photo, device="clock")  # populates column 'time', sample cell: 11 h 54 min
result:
2 h 00 min
